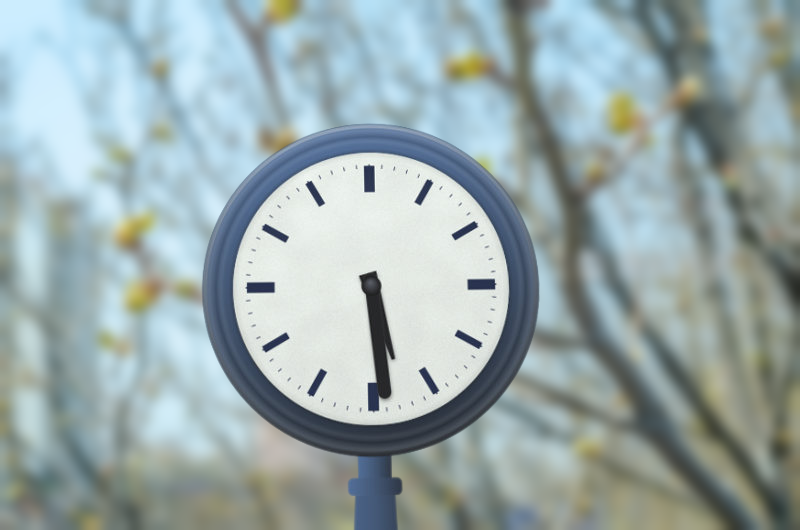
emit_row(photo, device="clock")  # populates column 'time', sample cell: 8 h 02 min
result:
5 h 29 min
